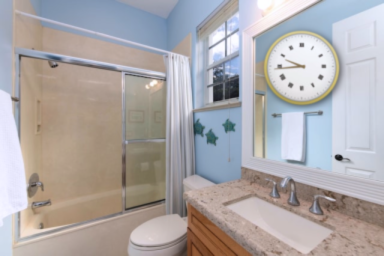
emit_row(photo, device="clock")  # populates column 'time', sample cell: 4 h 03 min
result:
9 h 44 min
